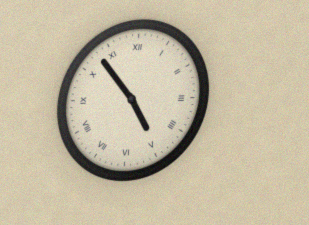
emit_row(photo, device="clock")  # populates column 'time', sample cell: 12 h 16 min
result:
4 h 53 min
